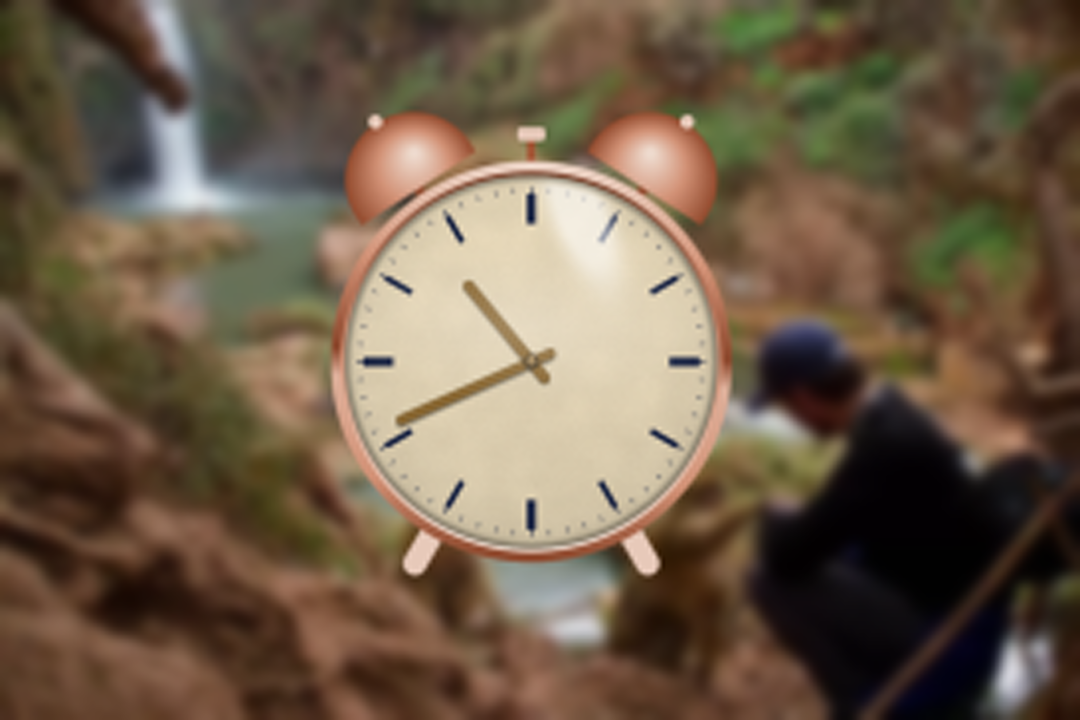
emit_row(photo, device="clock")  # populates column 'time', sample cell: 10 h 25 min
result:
10 h 41 min
